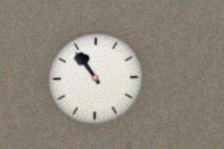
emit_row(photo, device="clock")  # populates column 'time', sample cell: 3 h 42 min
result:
10 h 54 min
